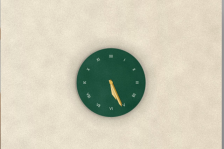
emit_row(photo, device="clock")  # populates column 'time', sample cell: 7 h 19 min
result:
5 h 26 min
